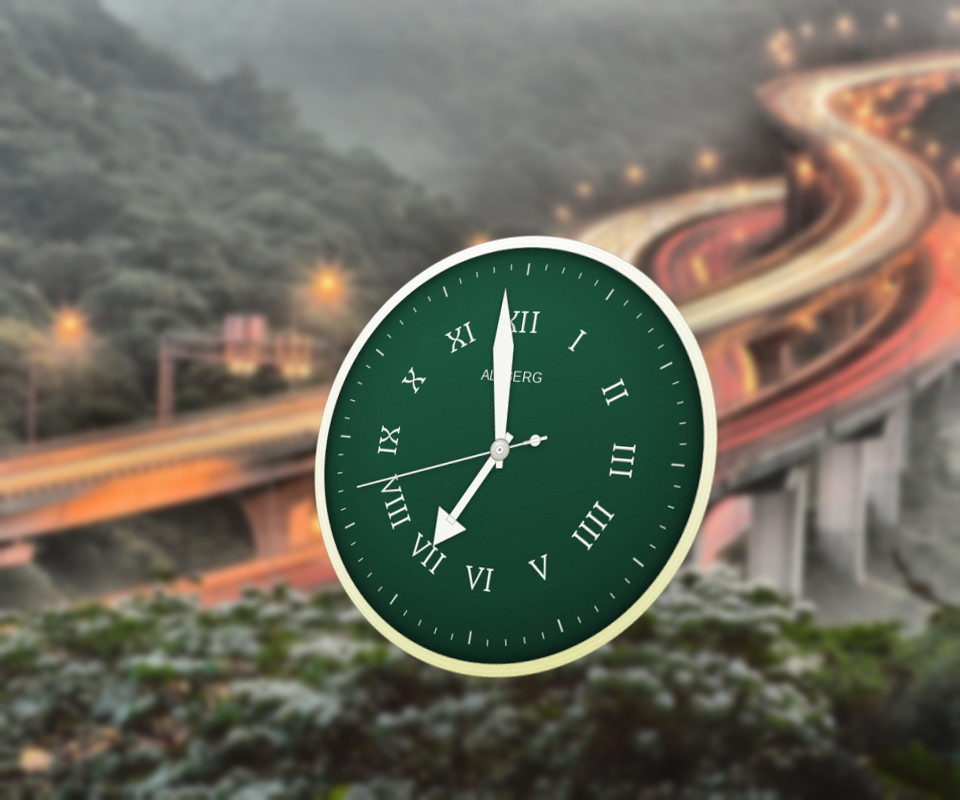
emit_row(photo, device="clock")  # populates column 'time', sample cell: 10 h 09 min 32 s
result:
6 h 58 min 42 s
